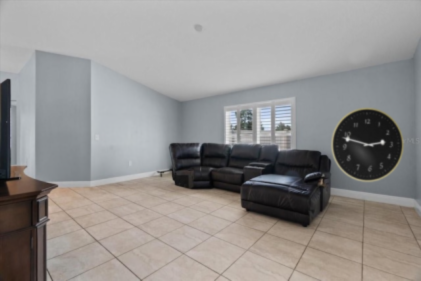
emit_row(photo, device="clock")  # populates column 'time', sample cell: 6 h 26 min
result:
2 h 48 min
